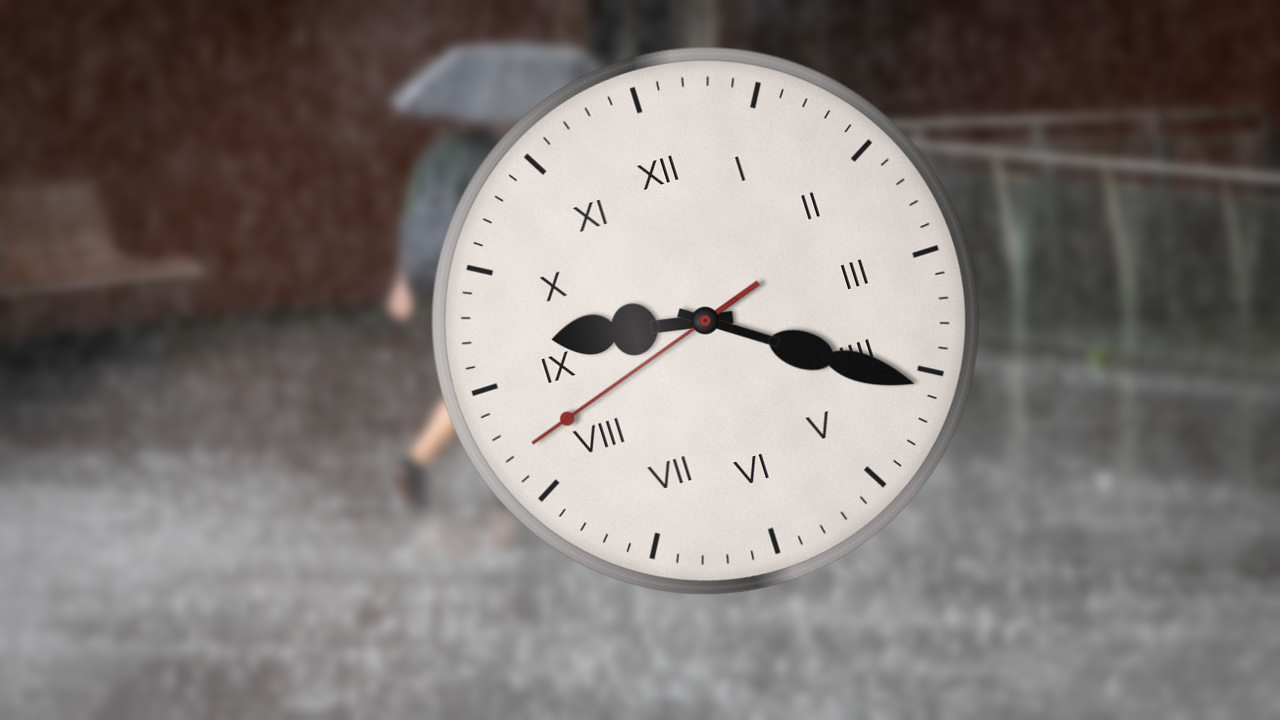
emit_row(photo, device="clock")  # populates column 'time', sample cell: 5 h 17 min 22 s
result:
9 h 20 min 42 s
